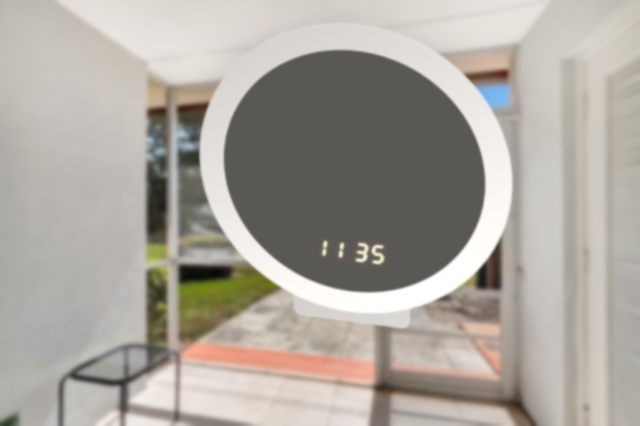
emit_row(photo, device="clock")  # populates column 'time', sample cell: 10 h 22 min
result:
11 h 35 min
